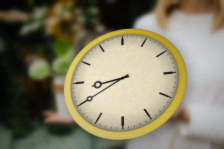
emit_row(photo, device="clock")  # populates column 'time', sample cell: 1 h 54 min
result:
8 h 40 min
